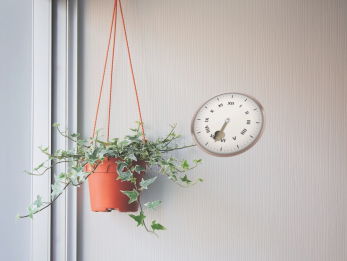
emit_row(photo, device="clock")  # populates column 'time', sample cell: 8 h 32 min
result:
6 h 33 min
